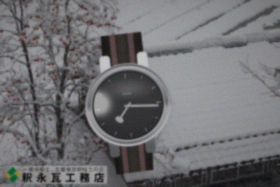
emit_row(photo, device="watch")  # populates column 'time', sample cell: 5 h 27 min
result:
7 h 16 min
